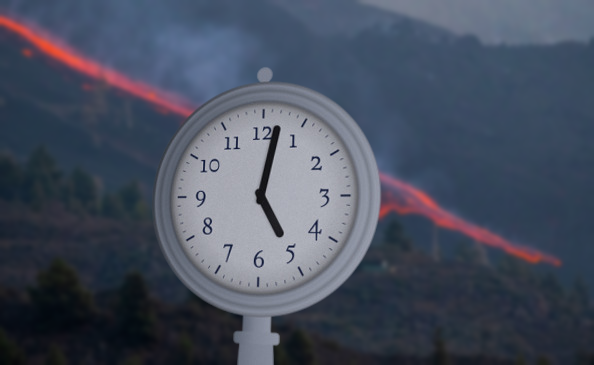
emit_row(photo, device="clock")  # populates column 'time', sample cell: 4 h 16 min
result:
5 h 02 min
